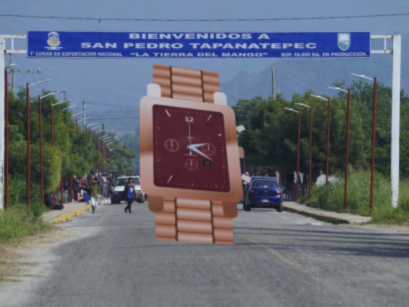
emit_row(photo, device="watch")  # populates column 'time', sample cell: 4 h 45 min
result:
2 h 20 min
